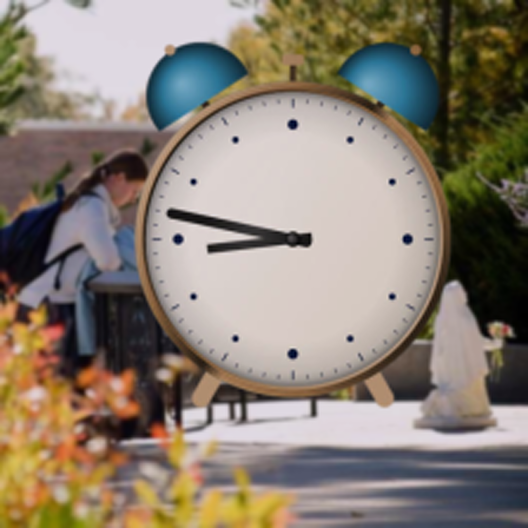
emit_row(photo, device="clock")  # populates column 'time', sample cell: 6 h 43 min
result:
8 h 47 min
